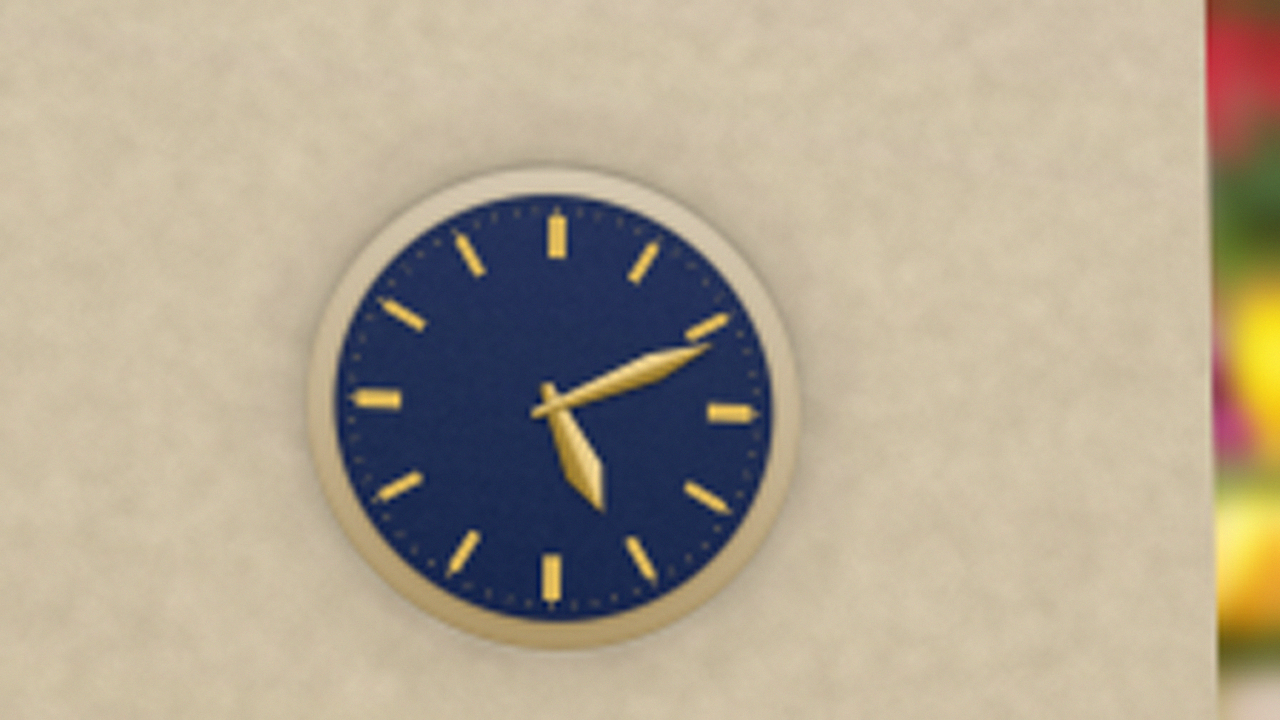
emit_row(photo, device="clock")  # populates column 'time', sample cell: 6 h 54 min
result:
5 h 11 min
